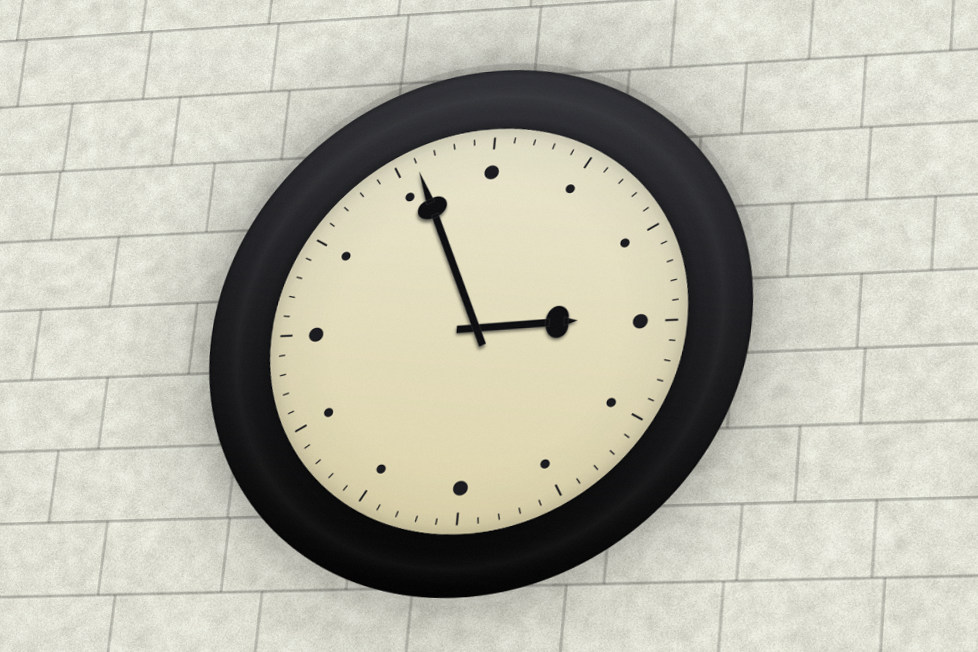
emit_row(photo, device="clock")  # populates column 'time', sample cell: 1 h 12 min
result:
2 h 56 min
